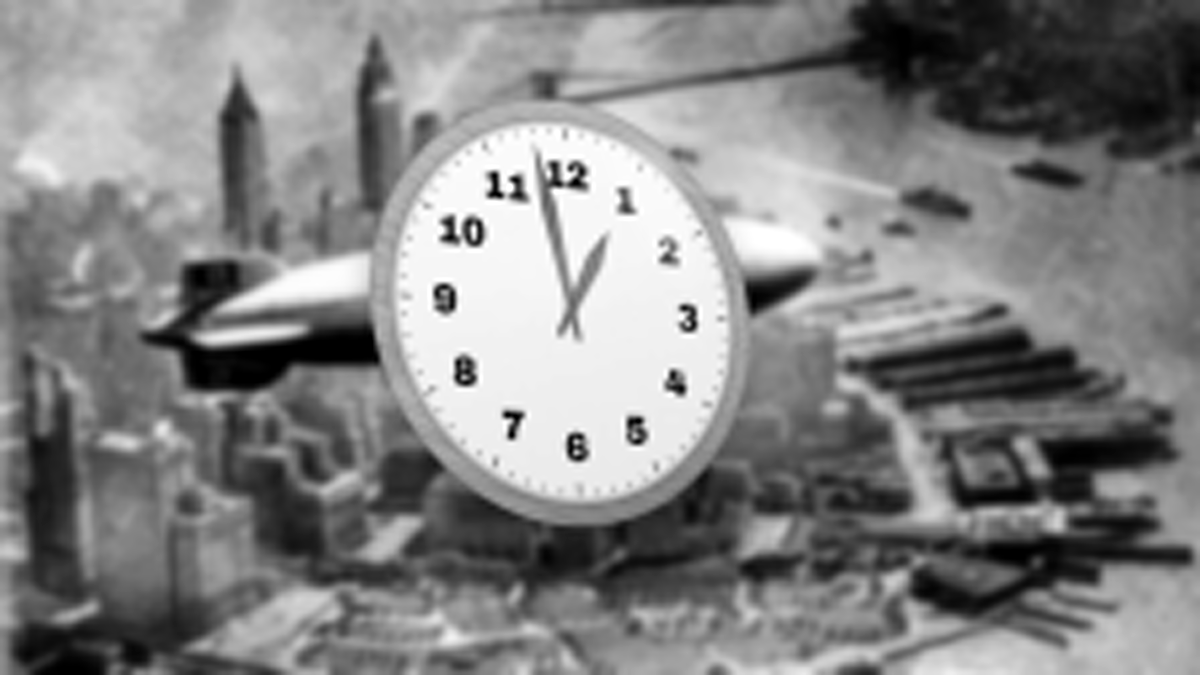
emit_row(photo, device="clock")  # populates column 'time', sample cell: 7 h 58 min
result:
12 h 58 min
